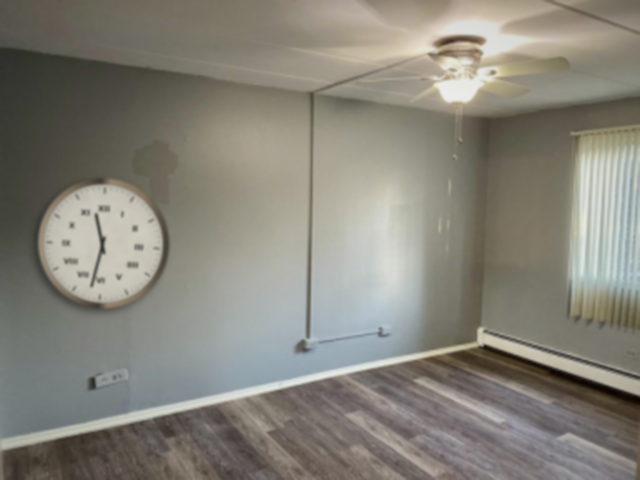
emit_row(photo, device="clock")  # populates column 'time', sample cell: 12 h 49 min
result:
11 h 32 min
